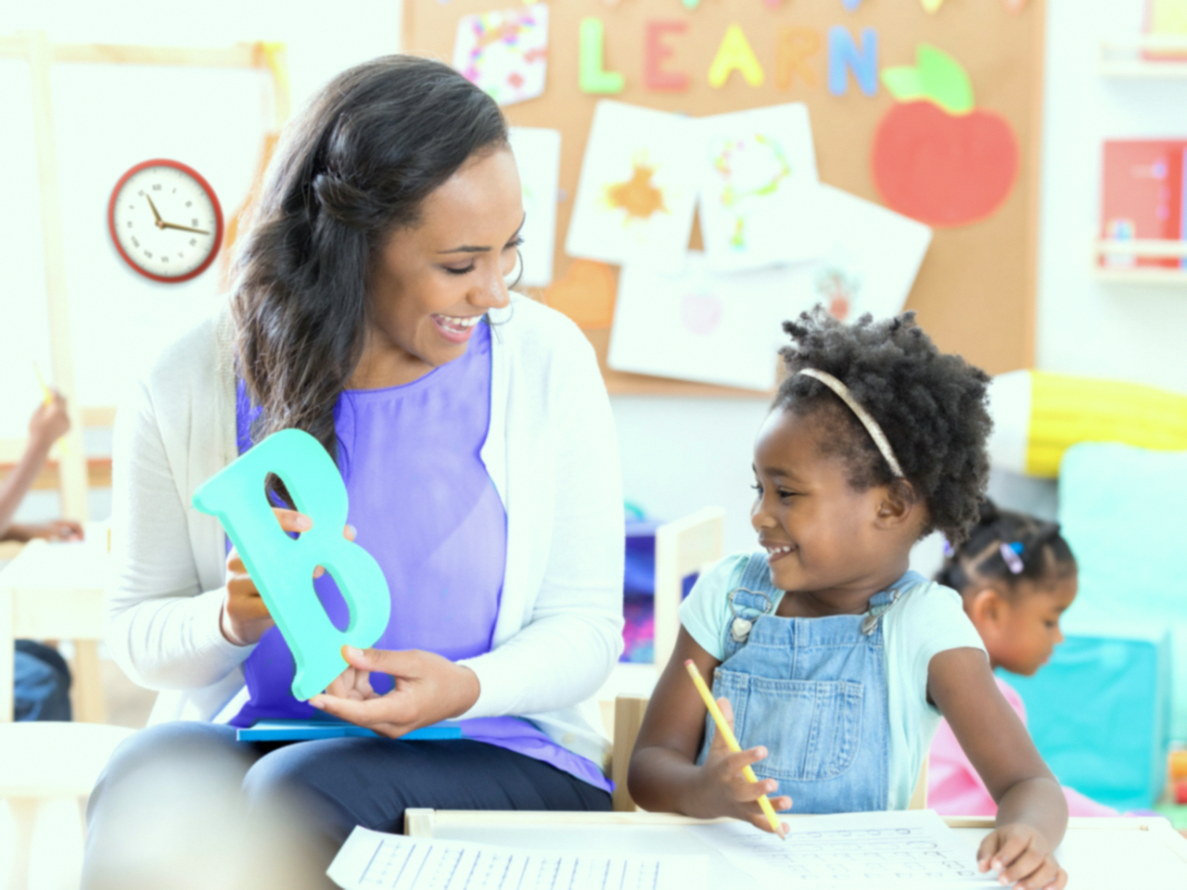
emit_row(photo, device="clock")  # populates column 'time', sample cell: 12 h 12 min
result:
11 h 17 min
